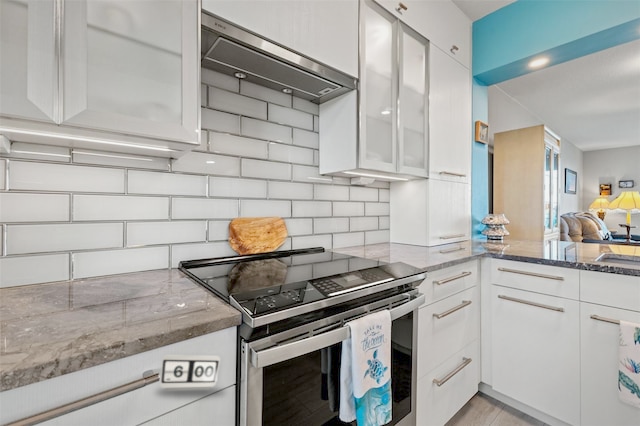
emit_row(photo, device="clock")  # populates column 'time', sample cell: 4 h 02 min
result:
6 h 00 min
